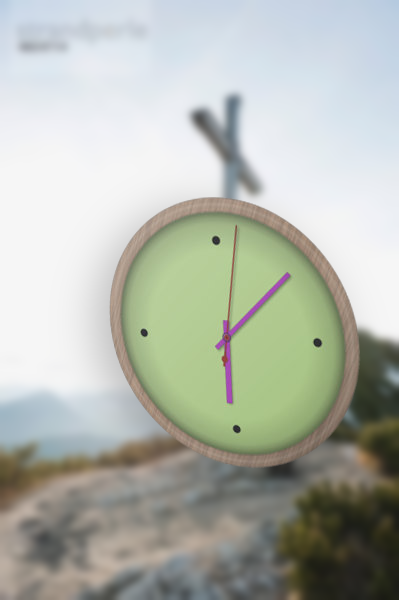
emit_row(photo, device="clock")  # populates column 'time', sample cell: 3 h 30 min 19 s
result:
6 h 08 min 02 s
